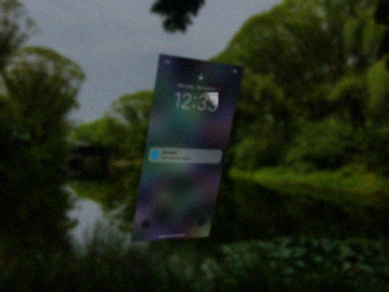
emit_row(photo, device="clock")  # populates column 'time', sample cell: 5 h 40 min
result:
12 h 33 min
